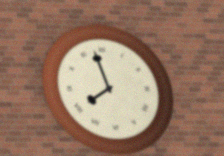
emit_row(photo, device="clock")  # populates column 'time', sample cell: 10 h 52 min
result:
7 h 58 min
